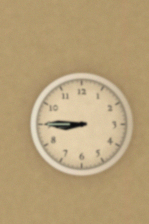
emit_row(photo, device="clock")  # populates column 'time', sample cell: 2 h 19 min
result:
8 h 45 min
